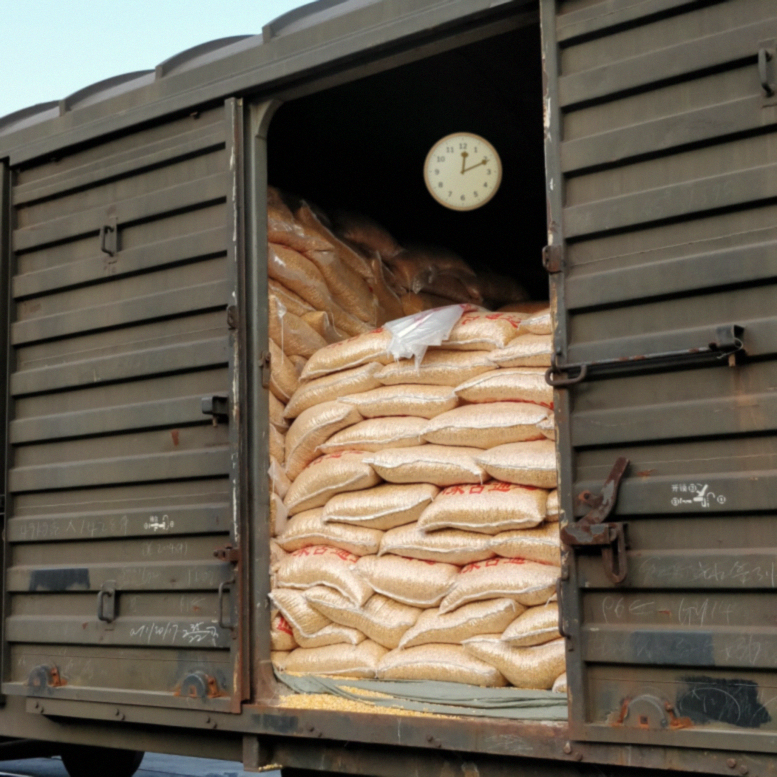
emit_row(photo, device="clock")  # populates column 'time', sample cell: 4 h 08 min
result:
12 h 11 min
